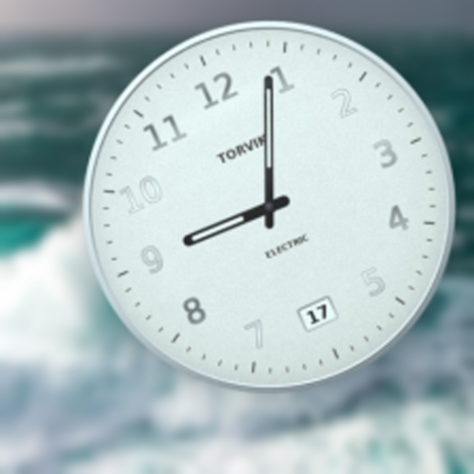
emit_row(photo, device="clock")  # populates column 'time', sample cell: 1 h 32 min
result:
9 h 04 min
